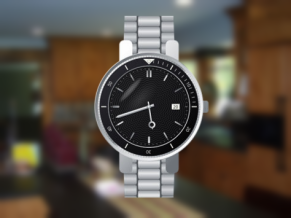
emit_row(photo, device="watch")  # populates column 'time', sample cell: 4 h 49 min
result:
5 h 42 min
